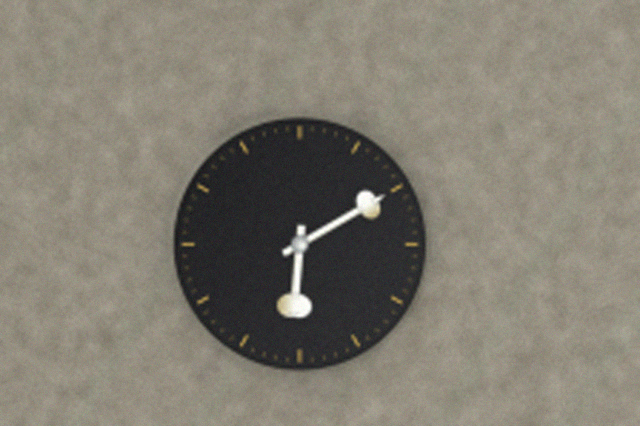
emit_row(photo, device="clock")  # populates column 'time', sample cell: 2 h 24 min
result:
6 h 10 min
